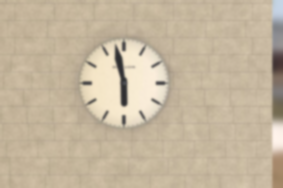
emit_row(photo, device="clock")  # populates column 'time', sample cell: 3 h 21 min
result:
5 h 58 min
